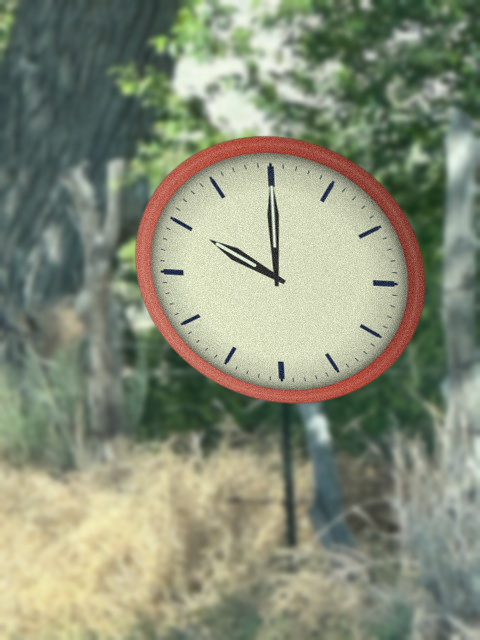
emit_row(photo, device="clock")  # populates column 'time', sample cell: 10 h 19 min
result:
10 h 00 min
